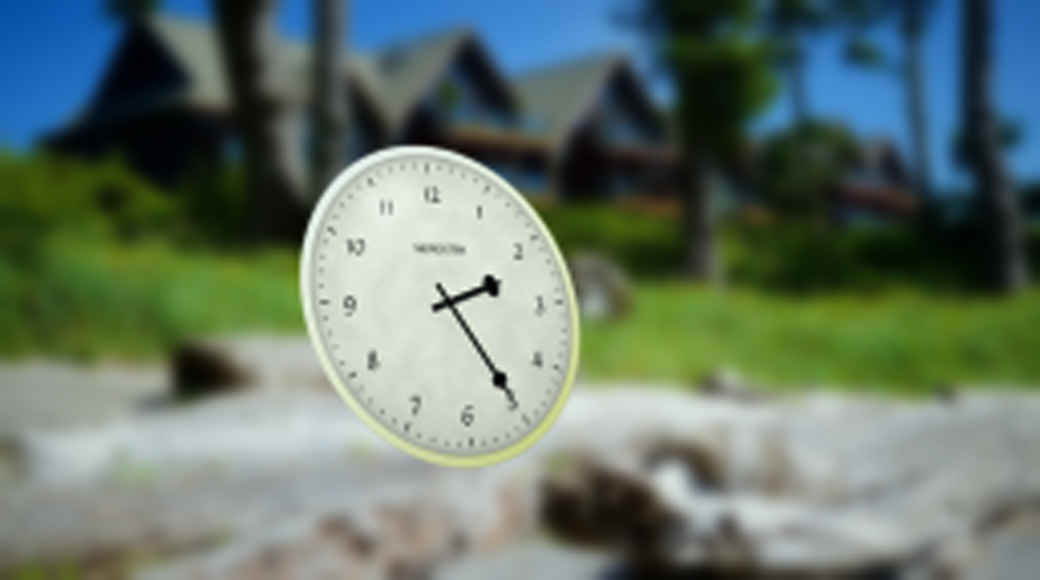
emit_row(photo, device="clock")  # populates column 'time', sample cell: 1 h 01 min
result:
2 h 25 min
